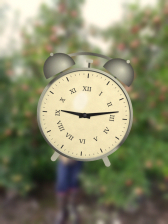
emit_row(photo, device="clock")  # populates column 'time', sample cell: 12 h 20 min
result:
9 h 13 min
